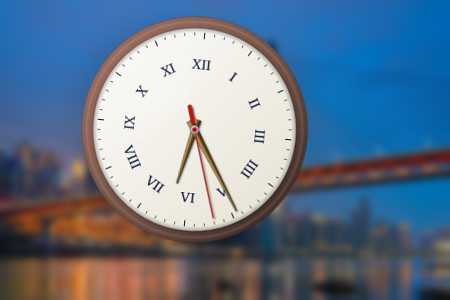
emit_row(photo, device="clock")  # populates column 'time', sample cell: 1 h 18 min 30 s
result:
6 h 24 min 27 s
